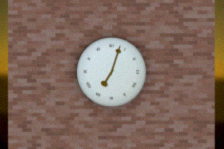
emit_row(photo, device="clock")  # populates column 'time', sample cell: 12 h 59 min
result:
7 h 03 min
